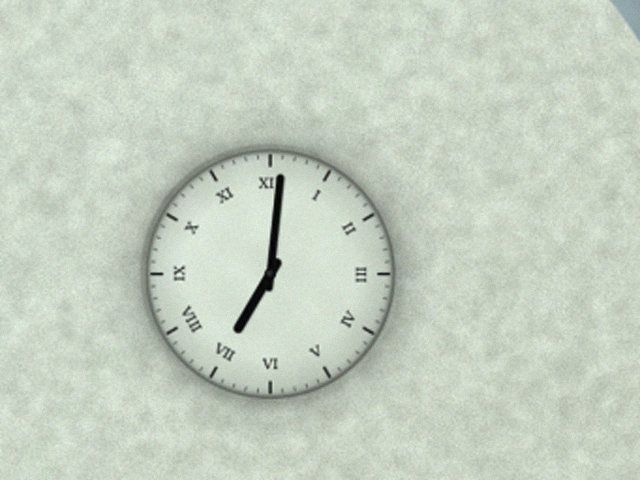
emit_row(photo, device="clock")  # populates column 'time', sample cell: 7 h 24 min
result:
7 h 01 min
